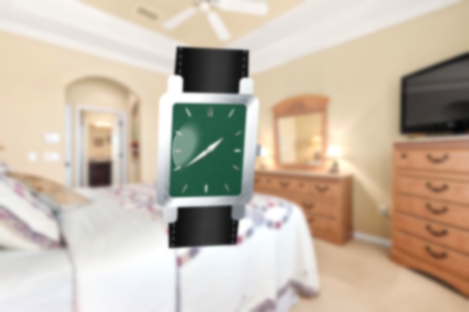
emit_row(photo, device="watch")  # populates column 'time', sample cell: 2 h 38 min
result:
1 h 39 min
